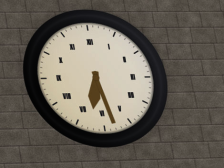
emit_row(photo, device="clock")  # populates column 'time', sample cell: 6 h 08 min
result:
6 h 28 min
